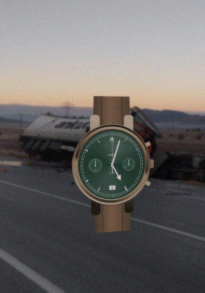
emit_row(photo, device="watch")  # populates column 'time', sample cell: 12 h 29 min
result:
5 h 03 min
